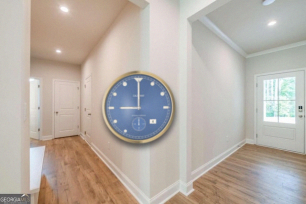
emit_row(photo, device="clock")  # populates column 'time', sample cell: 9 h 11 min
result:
9 h 00 min
